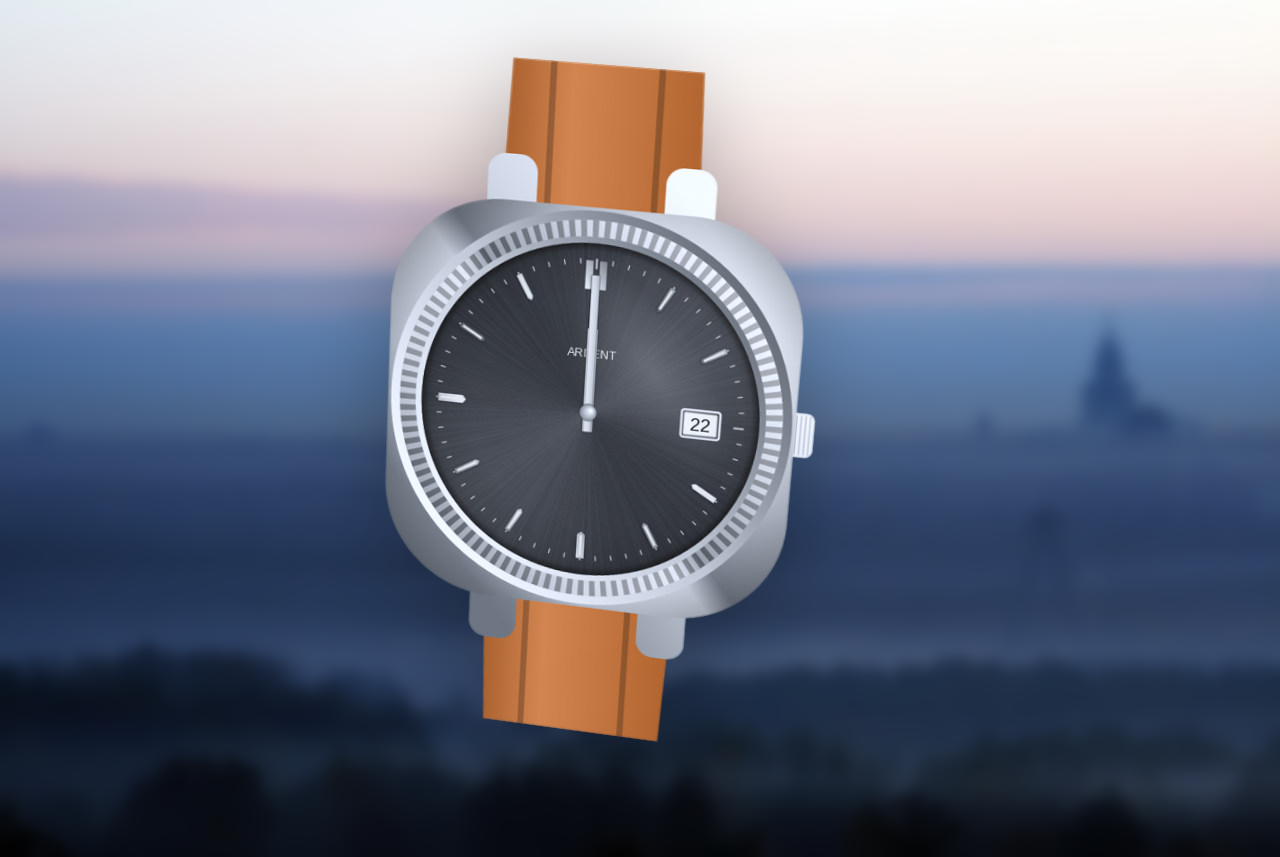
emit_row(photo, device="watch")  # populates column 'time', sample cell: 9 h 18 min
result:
12 h 00 min
